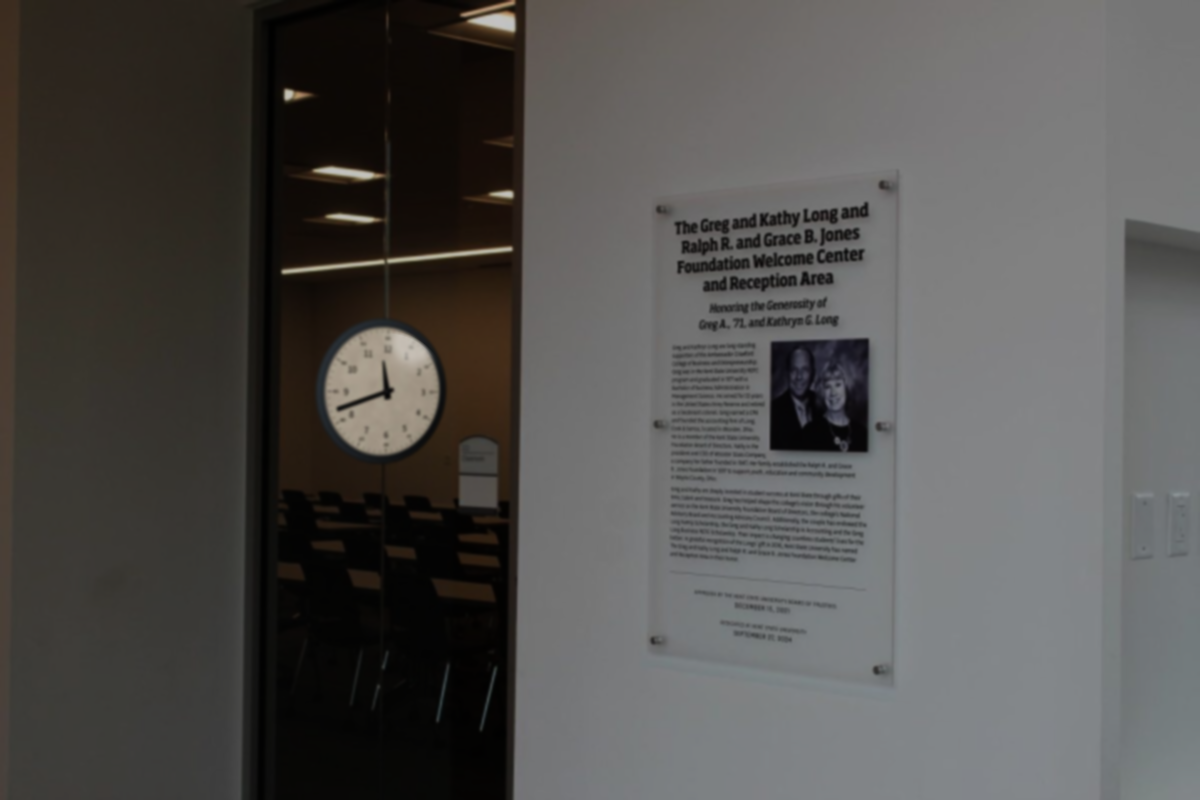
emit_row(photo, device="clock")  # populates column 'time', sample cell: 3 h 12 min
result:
11 h 42 min
